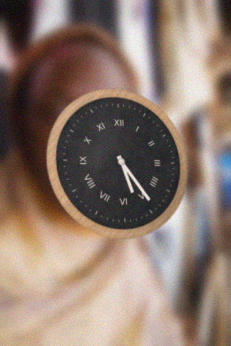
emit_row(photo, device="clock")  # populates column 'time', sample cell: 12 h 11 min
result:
5 h 24 min
